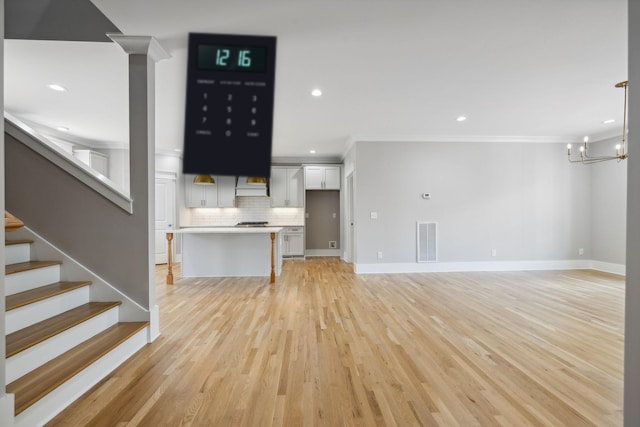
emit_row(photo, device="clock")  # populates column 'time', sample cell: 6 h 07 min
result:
12 h 16 min
